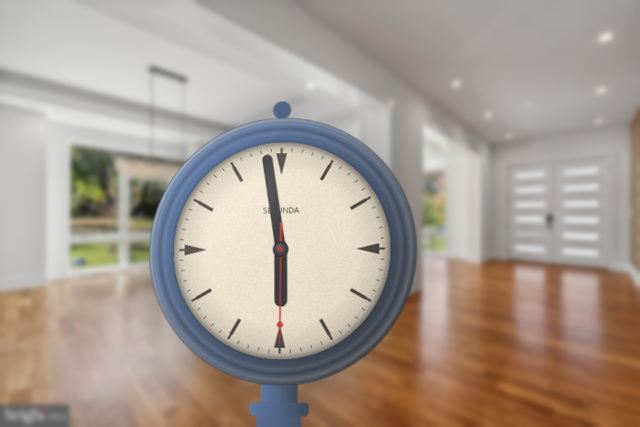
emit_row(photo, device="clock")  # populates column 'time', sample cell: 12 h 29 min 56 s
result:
5 h 58 min 30 s
